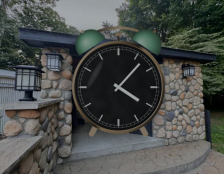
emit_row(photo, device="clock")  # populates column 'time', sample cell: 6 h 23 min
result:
4 h 07 min
